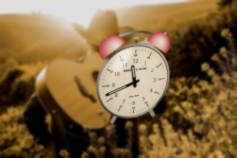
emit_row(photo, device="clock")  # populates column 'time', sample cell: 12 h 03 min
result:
11 h 42 min
